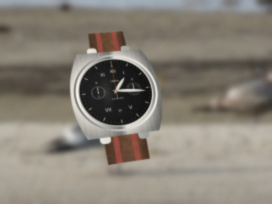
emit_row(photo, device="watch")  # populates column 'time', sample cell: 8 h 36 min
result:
1 h 16 min
